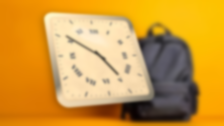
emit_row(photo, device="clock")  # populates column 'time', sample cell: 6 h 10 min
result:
4 h 51 min
